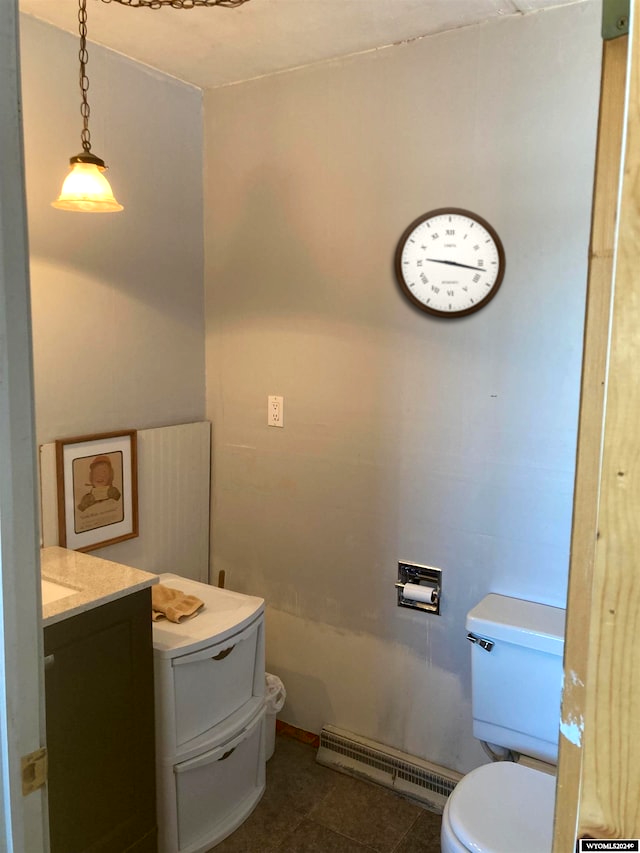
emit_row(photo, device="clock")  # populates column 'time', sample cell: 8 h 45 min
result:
9 h 17 min
